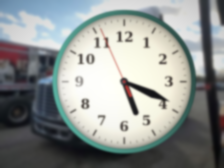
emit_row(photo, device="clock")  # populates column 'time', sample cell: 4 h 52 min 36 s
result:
5 h 18 min 56 s
